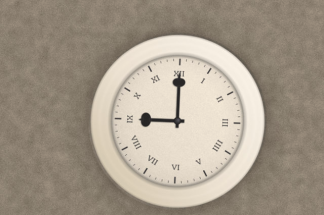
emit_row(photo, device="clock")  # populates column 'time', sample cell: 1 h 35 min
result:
9 h 00 min
